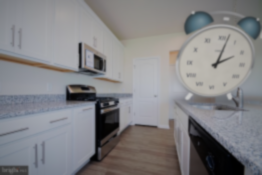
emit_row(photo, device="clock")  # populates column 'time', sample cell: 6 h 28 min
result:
2 h 02 min
